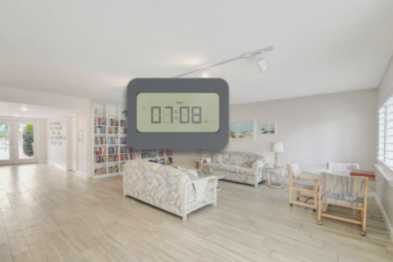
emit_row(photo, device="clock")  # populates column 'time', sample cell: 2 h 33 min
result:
7 h 08 min
